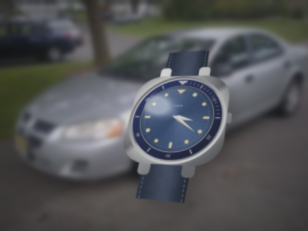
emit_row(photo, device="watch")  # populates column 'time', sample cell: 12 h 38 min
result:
3 h 21 min
